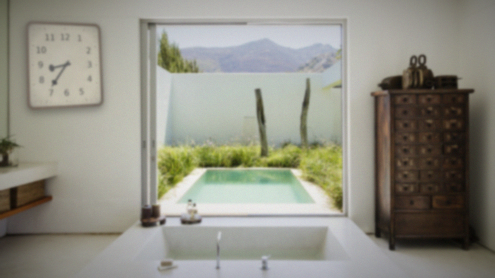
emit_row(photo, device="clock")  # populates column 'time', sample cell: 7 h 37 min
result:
8 h 36 min
